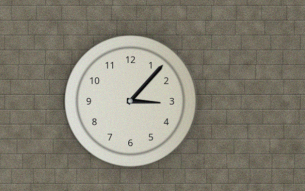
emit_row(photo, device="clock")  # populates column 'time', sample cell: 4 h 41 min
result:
3 h 07 min
